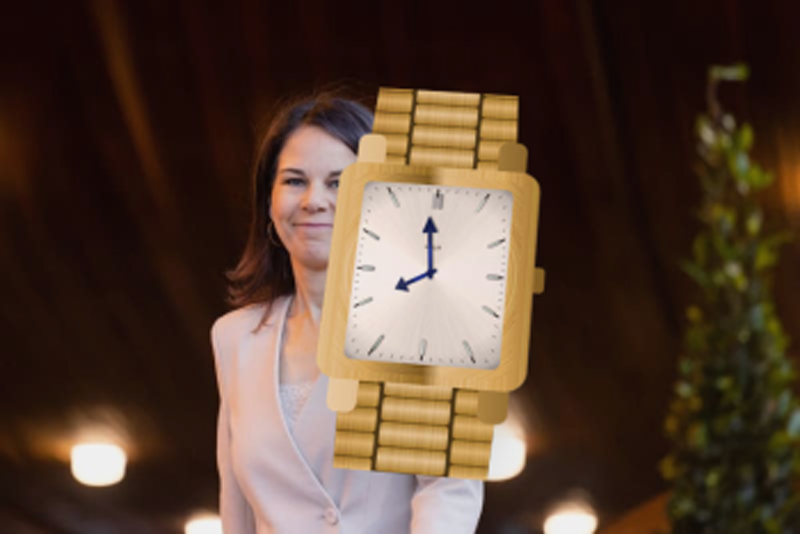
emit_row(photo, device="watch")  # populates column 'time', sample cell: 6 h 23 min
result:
7 h 59 min
